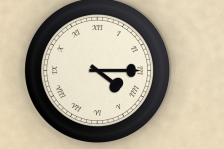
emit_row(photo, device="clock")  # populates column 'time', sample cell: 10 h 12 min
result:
4 h 15 min
